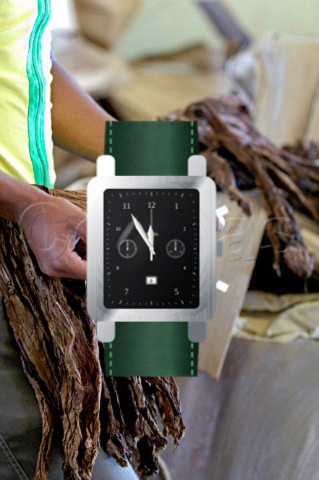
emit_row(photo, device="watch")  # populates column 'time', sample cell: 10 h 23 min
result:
11 h 55 min
